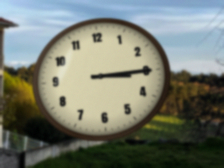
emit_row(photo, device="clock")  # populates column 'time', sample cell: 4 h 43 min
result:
3 h 15 min
